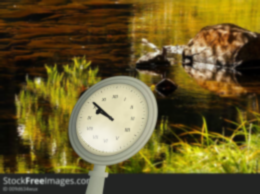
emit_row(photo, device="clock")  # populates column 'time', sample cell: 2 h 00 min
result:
9 h 51 min
